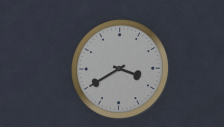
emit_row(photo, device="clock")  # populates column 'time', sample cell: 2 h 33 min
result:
3 h 40 min
